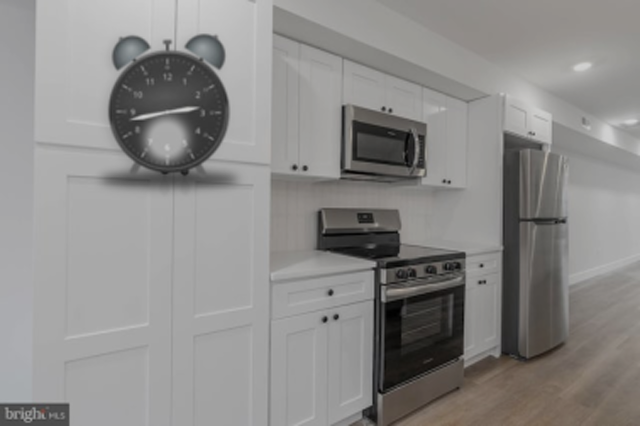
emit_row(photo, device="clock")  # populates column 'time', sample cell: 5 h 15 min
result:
2 h 43 min
